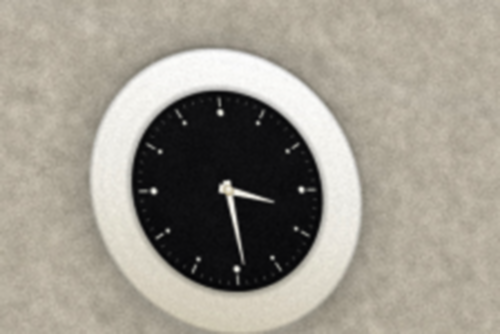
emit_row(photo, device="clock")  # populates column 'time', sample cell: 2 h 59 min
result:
3 h 29 min
